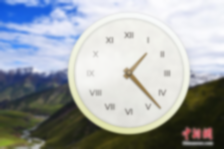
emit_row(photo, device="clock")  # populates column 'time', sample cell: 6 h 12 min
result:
1 h 23 min
